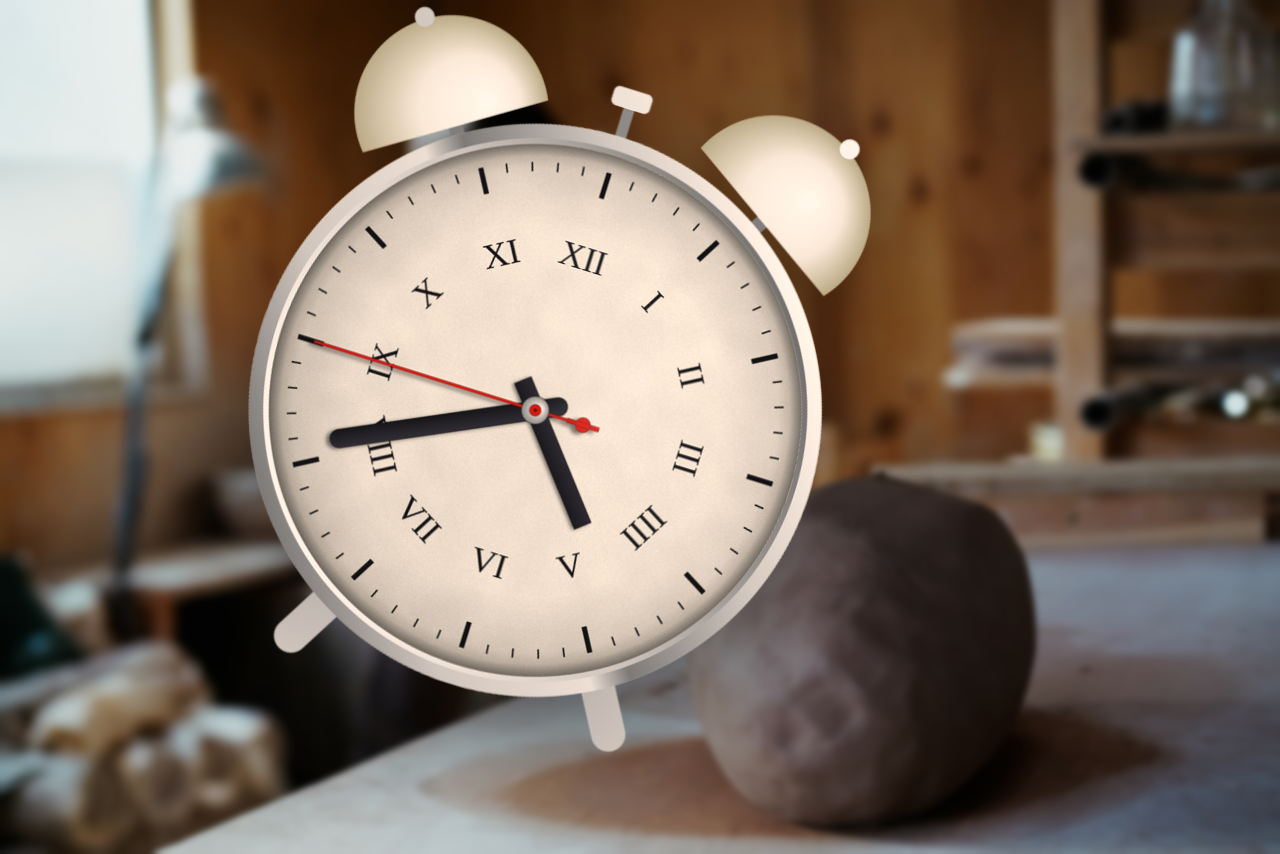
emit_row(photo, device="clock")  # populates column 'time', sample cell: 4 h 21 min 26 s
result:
4 h 40 min 45 s
